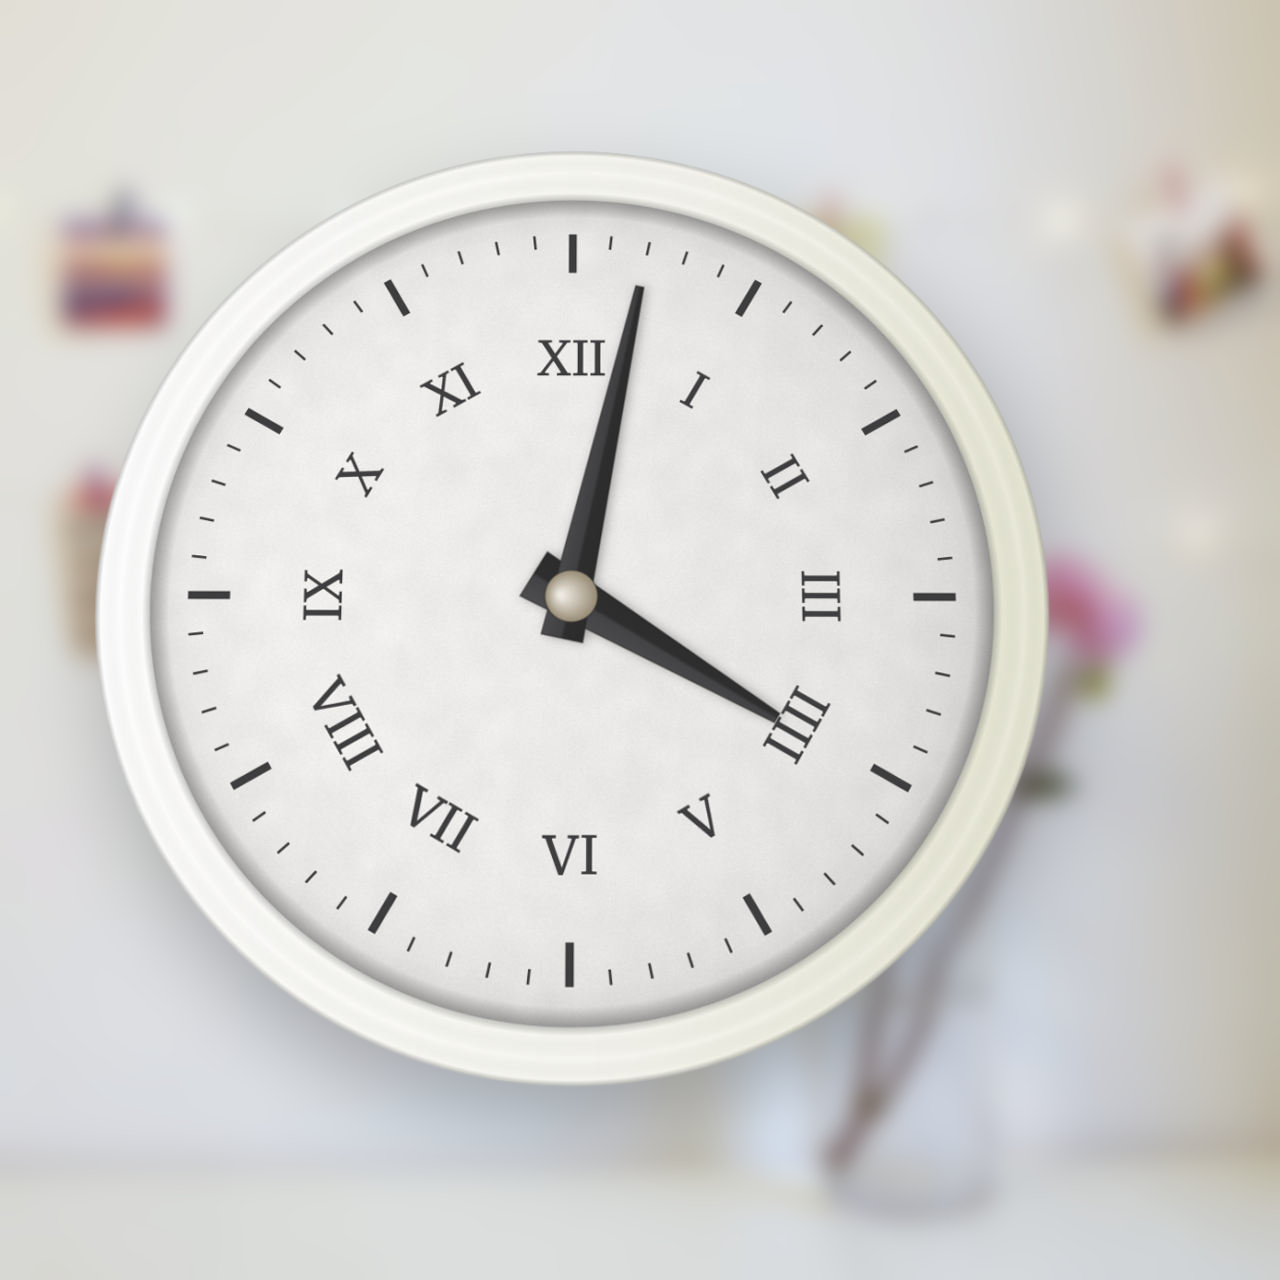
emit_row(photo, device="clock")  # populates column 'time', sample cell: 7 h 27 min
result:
4 h 02 min
